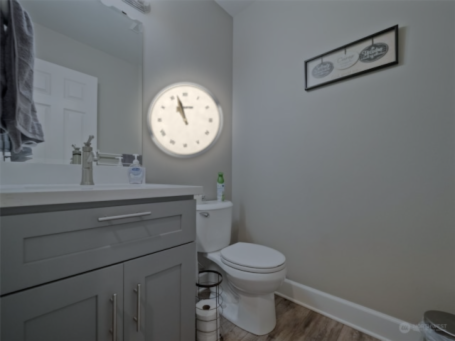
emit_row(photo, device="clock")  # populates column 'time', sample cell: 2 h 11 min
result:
10 h 57 min
